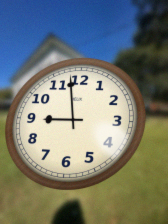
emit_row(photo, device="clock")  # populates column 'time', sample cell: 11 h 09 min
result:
8 h 58 min
